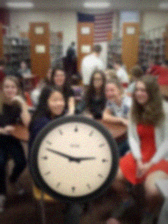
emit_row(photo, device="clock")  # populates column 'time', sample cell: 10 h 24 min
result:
2 h 48 min
